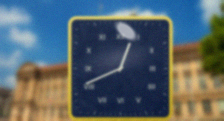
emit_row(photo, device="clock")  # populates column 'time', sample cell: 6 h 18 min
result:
12 h 41 min
